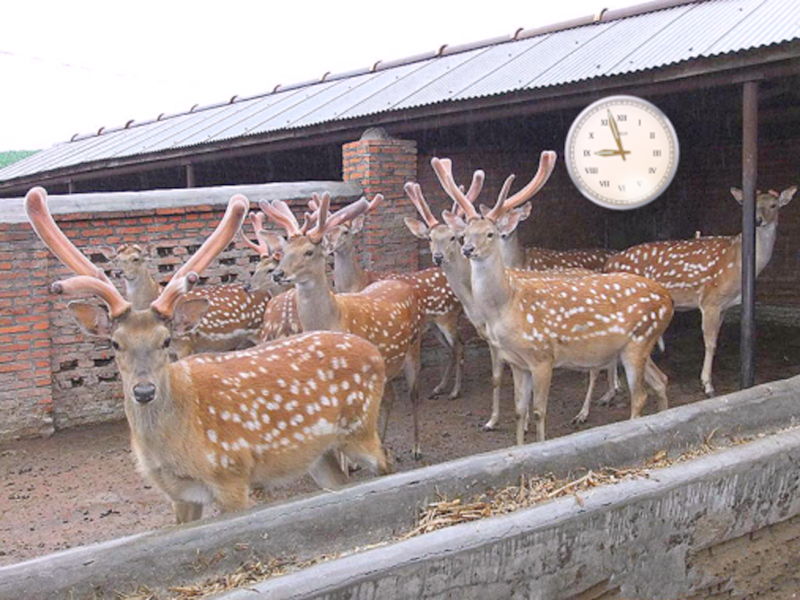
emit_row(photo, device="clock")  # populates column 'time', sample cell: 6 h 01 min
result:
8 h 57 min
